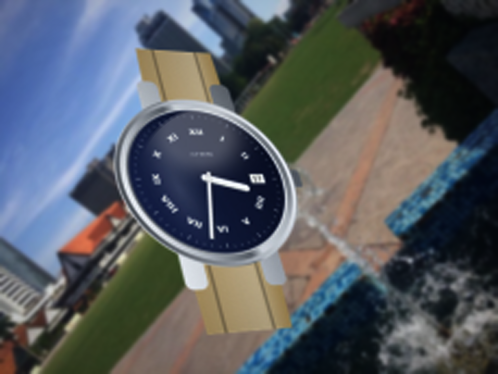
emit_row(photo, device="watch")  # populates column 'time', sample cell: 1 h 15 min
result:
3 h 32 min
